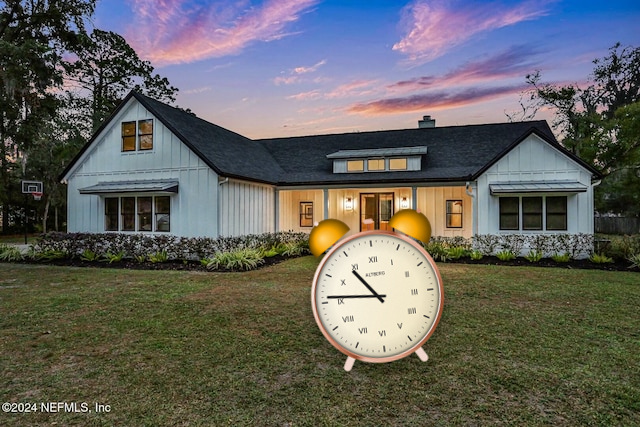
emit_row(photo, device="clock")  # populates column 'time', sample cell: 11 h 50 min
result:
10 h 46 min
